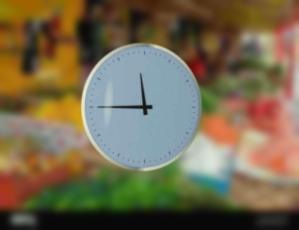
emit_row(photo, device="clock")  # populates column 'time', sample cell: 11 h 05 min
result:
11 h 45 min
